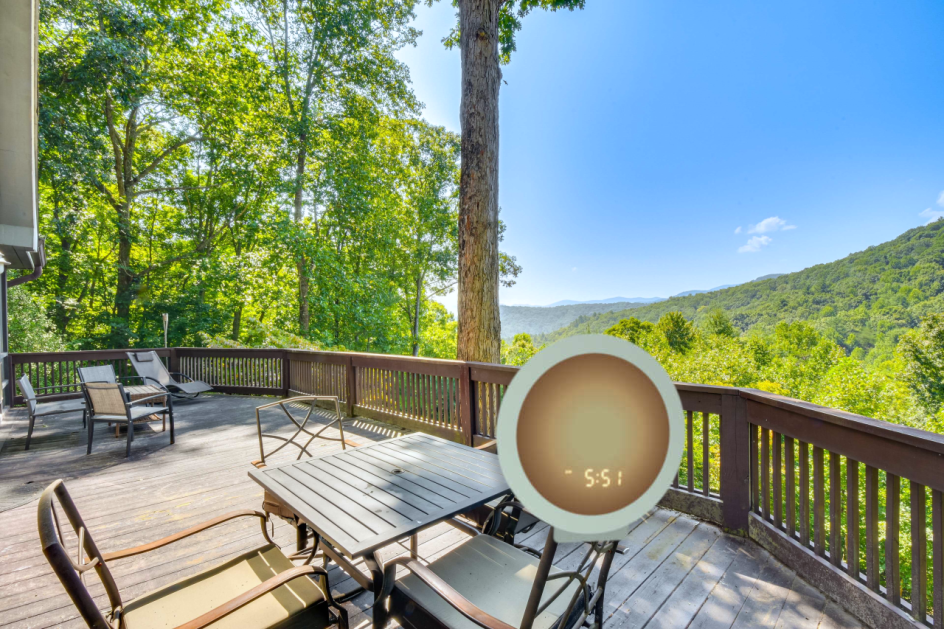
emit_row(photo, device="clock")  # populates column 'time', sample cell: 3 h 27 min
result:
5 h 51 min
